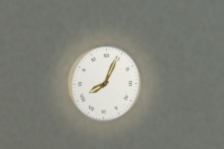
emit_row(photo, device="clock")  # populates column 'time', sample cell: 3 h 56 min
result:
8 h 04 min
